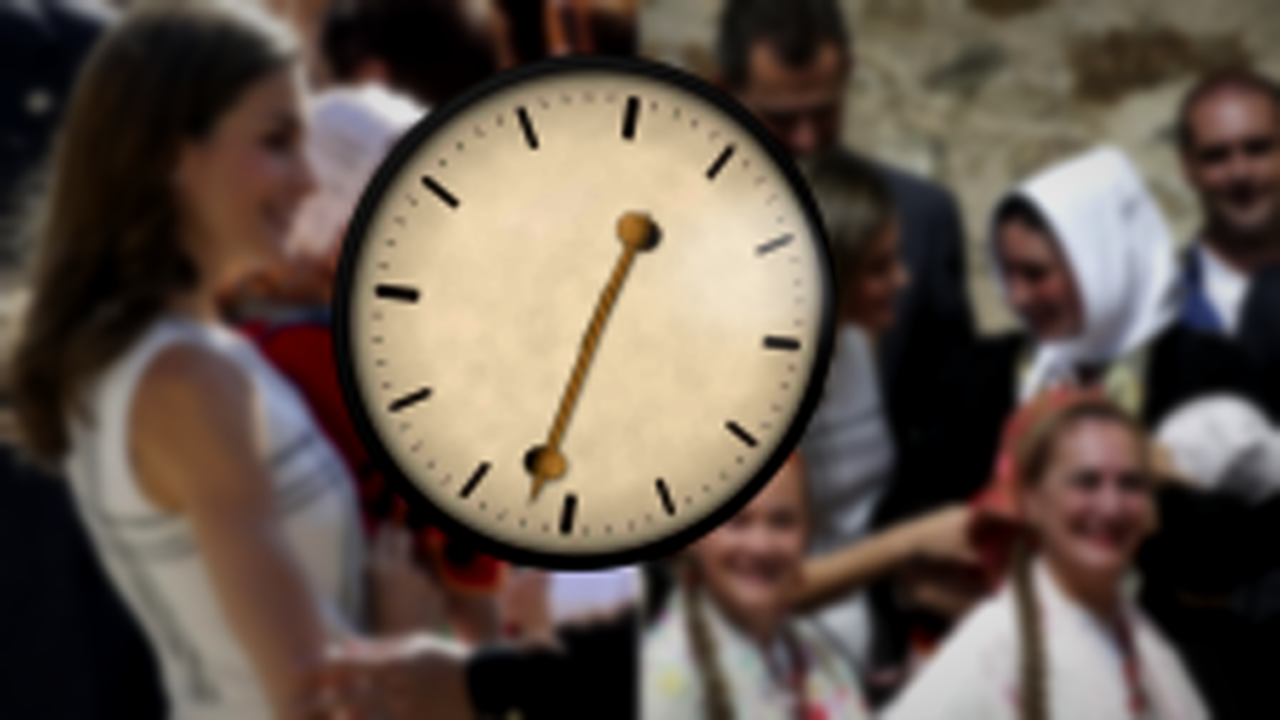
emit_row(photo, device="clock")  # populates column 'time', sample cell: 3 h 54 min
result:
12 h 32 min
